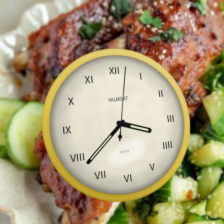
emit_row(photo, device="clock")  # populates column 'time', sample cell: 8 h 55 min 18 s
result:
3 h 38 min 02 s
